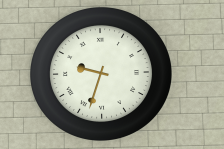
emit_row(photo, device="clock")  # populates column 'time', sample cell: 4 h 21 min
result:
9 h 33 min
